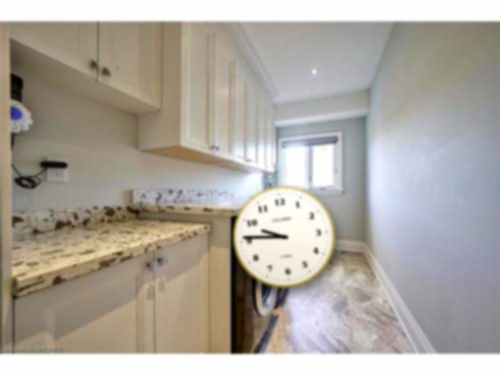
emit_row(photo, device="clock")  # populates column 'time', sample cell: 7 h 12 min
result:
9 h 46 min
